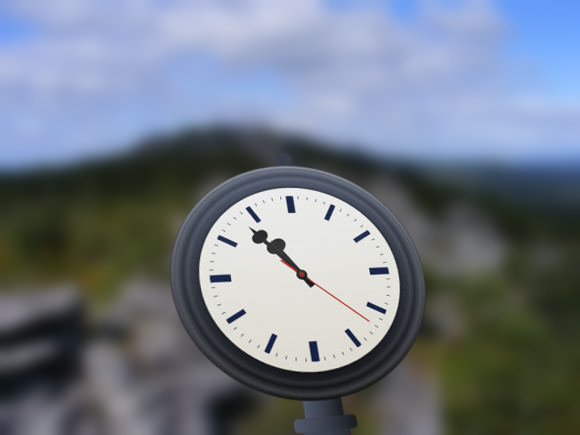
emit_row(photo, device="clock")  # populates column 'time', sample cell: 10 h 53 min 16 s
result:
10 h 53 min 22 s
